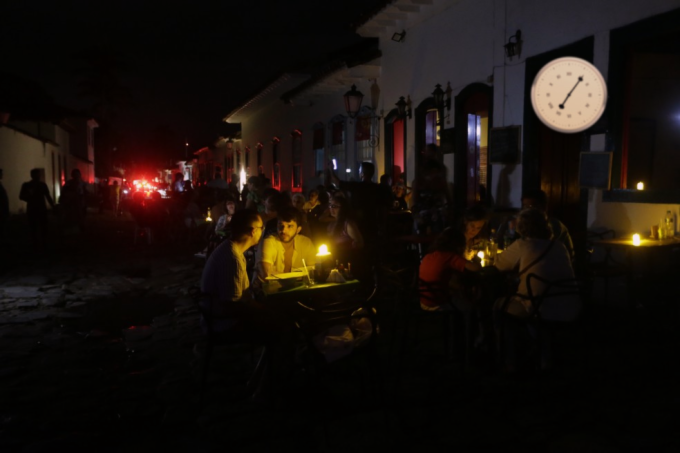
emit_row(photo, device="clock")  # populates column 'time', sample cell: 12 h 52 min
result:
7 h 06 min
